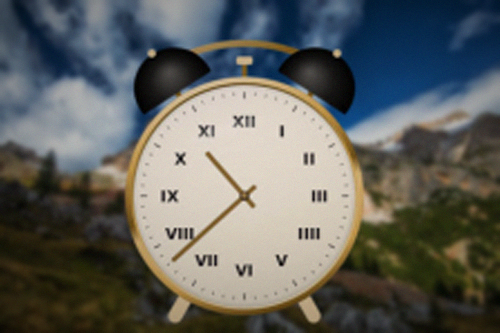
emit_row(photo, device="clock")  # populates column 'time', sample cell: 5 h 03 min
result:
10 h 38 min
